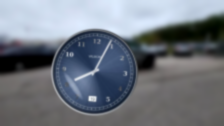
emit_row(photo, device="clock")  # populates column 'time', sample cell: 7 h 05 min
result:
8 h 04 min
